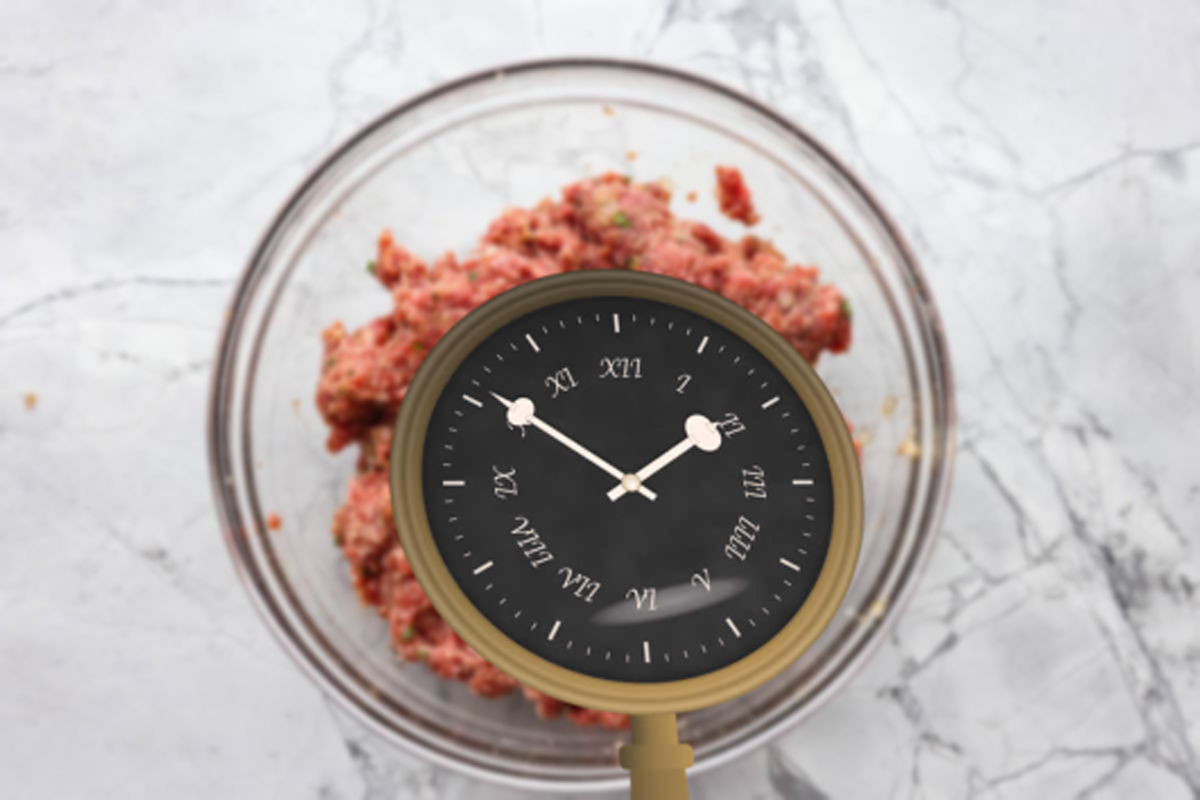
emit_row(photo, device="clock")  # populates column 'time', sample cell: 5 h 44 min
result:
1 h 51 min
